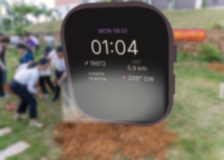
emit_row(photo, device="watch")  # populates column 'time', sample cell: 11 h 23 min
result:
1 h 04 min
